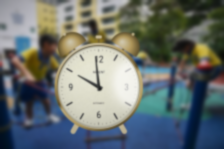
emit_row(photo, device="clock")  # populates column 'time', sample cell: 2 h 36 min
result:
9 h 59 min
